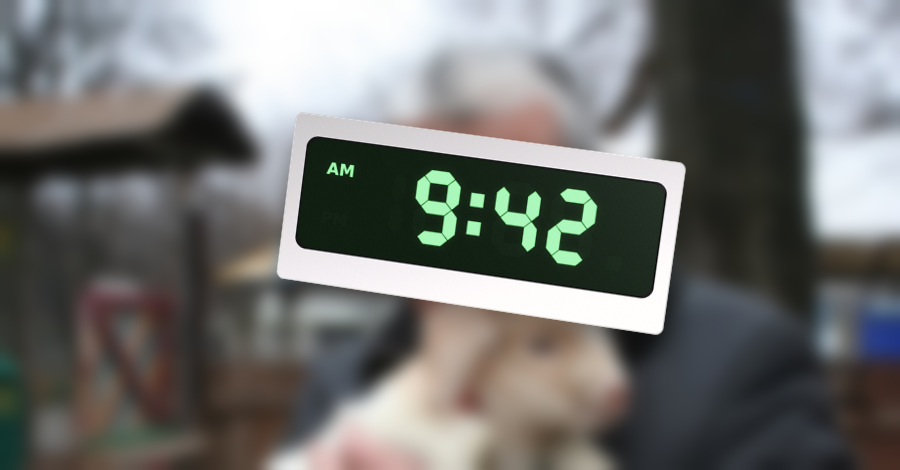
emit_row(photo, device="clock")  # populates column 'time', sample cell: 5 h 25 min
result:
9 h 42 min
